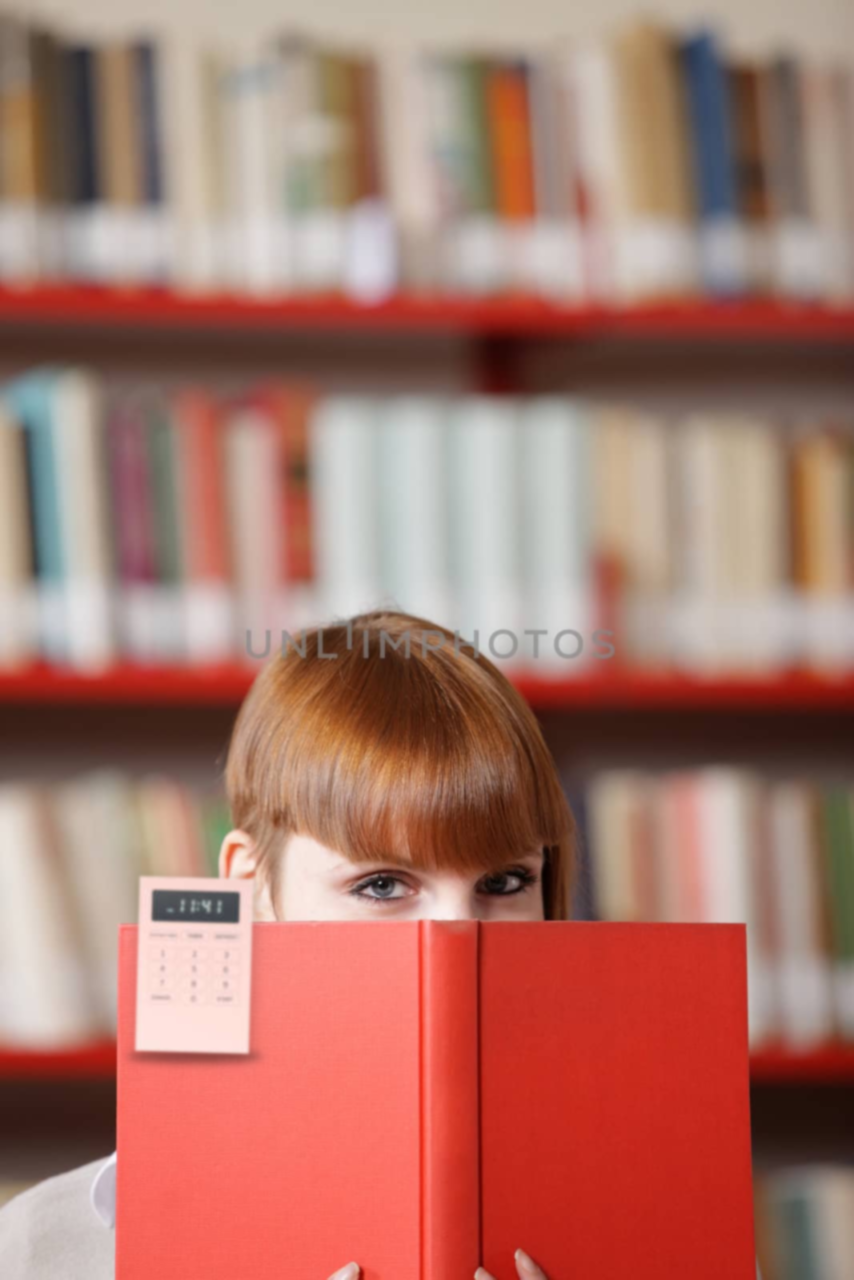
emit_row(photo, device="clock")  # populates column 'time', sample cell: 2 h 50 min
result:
11 h 41 min
